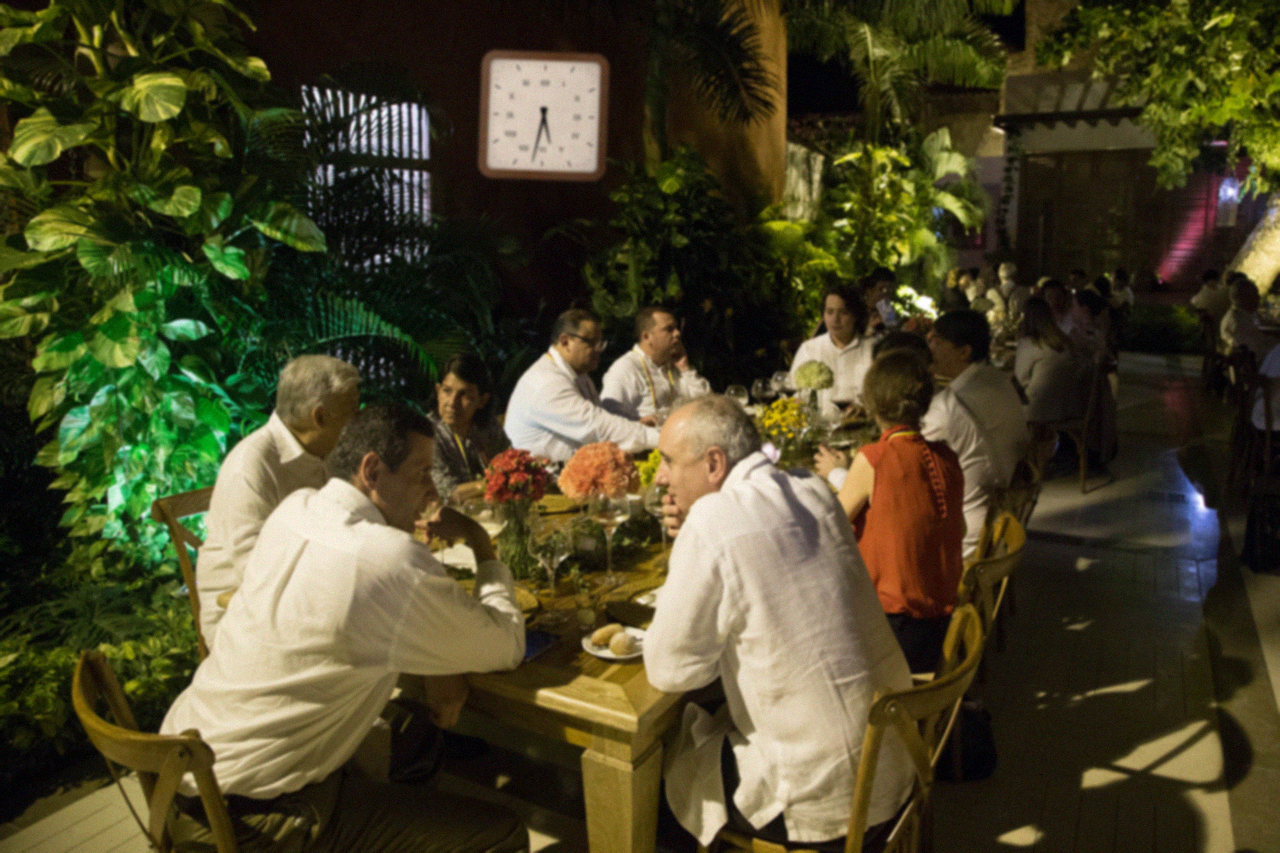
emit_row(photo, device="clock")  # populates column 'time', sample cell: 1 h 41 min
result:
5 h 32 min
